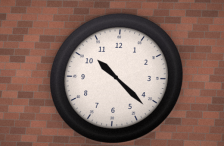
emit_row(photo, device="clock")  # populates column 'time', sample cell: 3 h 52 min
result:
10 h 22 min
